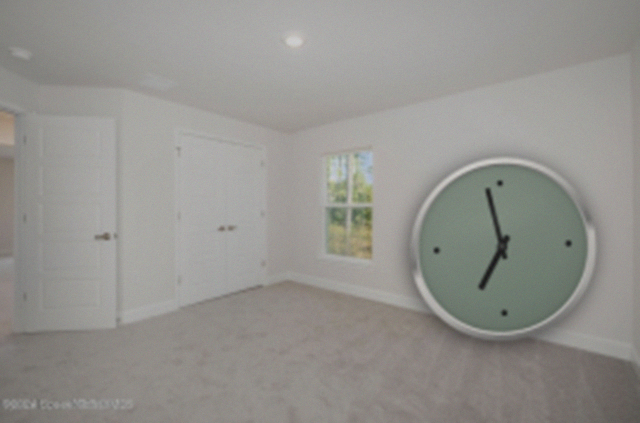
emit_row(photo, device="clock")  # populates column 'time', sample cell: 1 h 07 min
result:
6 h 58 min
